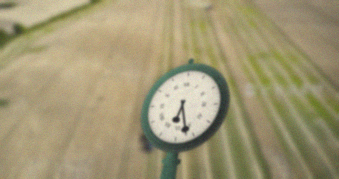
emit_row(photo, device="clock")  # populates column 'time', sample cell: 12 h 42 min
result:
6 h 27 min
